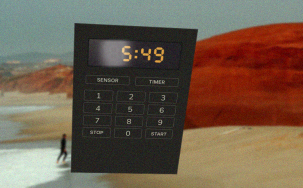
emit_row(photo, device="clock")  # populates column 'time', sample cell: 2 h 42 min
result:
5 h 49 min
